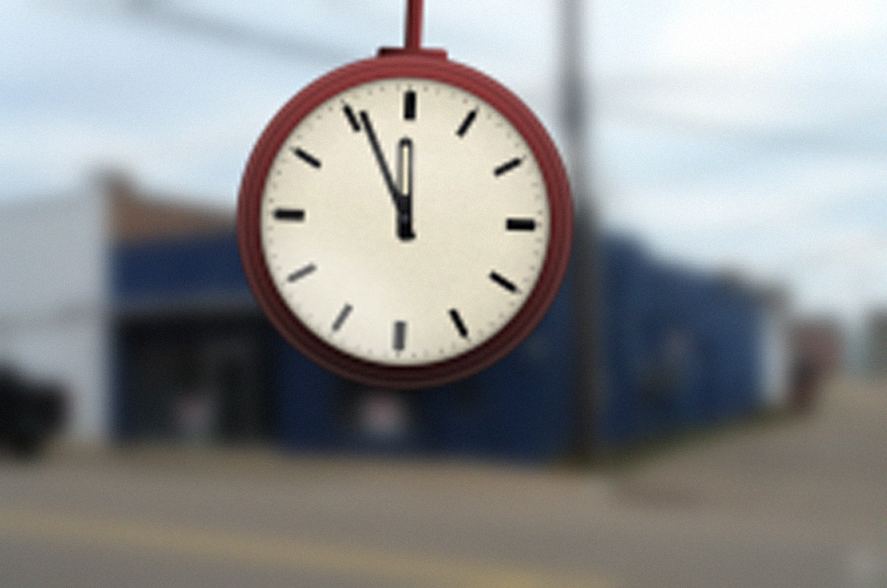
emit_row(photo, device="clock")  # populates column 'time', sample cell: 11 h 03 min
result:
11 h 56 min
